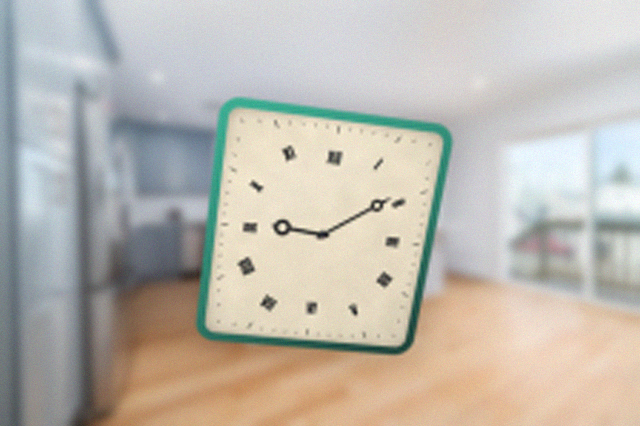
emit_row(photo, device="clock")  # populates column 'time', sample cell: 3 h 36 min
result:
9 h 09 min
